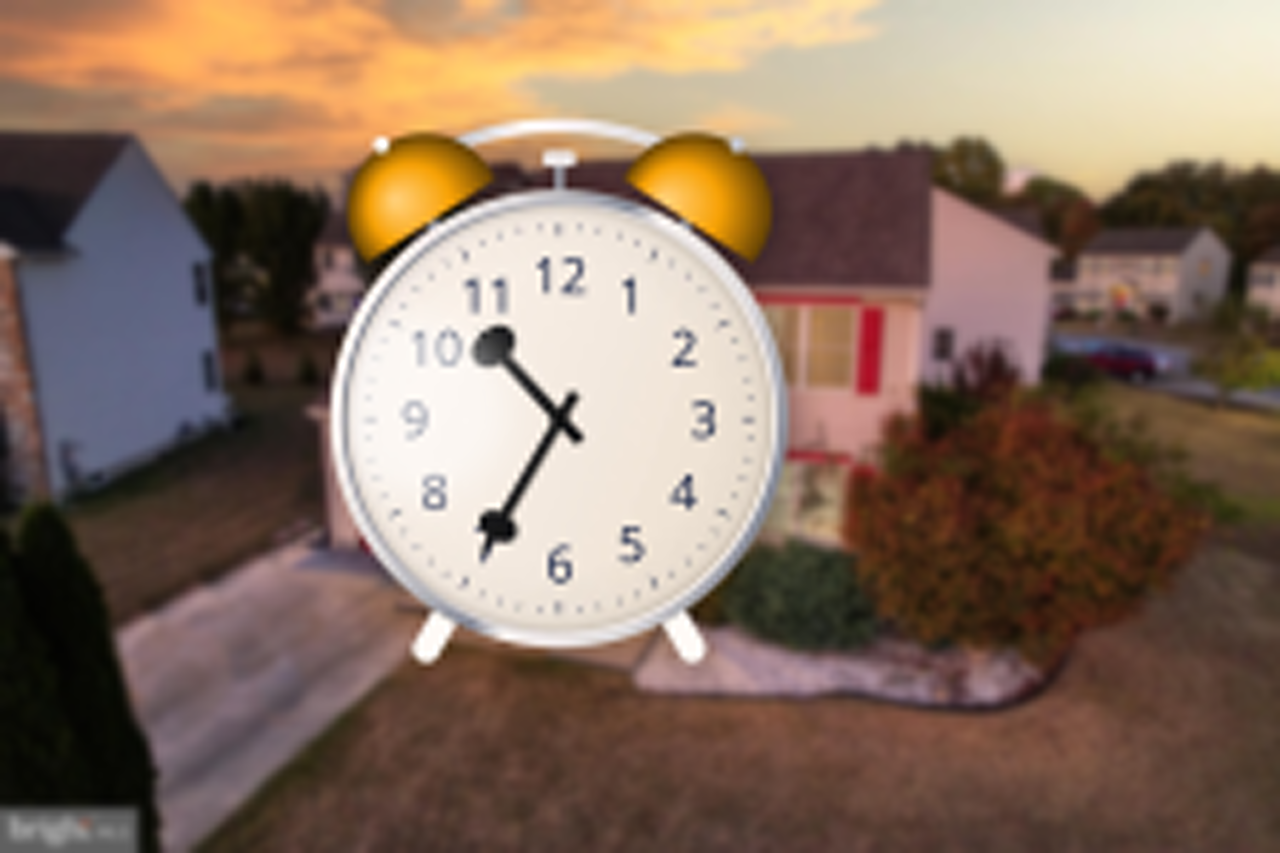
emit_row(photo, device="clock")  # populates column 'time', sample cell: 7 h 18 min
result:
10 h 35 min
